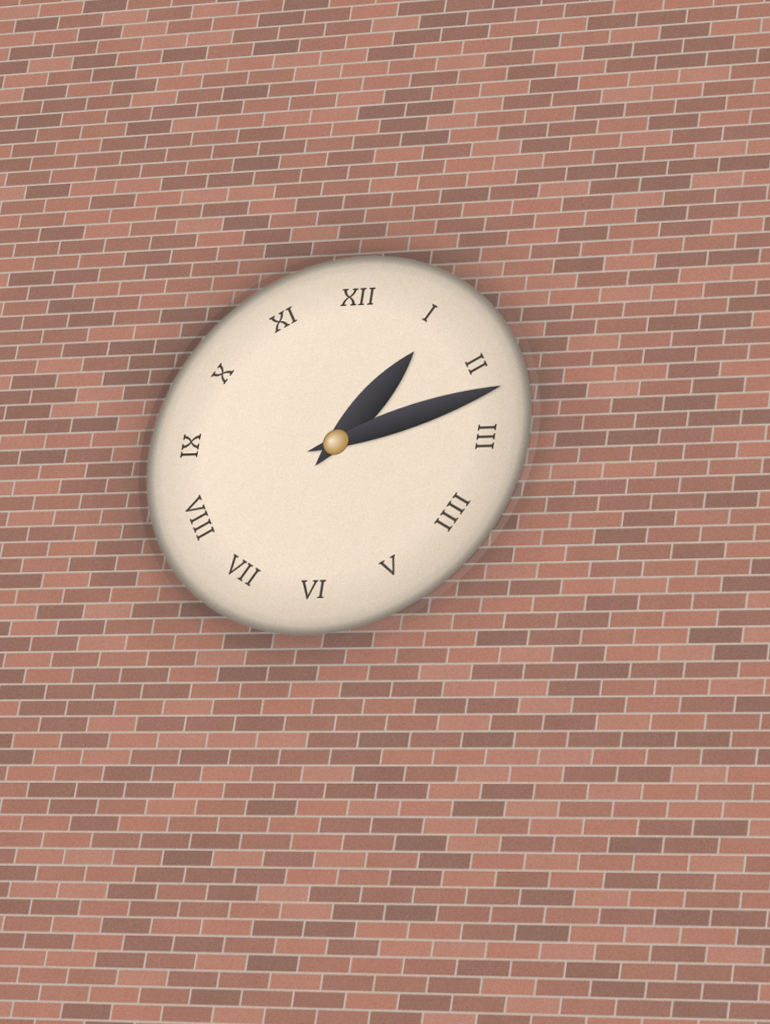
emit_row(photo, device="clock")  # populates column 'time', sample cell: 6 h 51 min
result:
1 h 12 min
